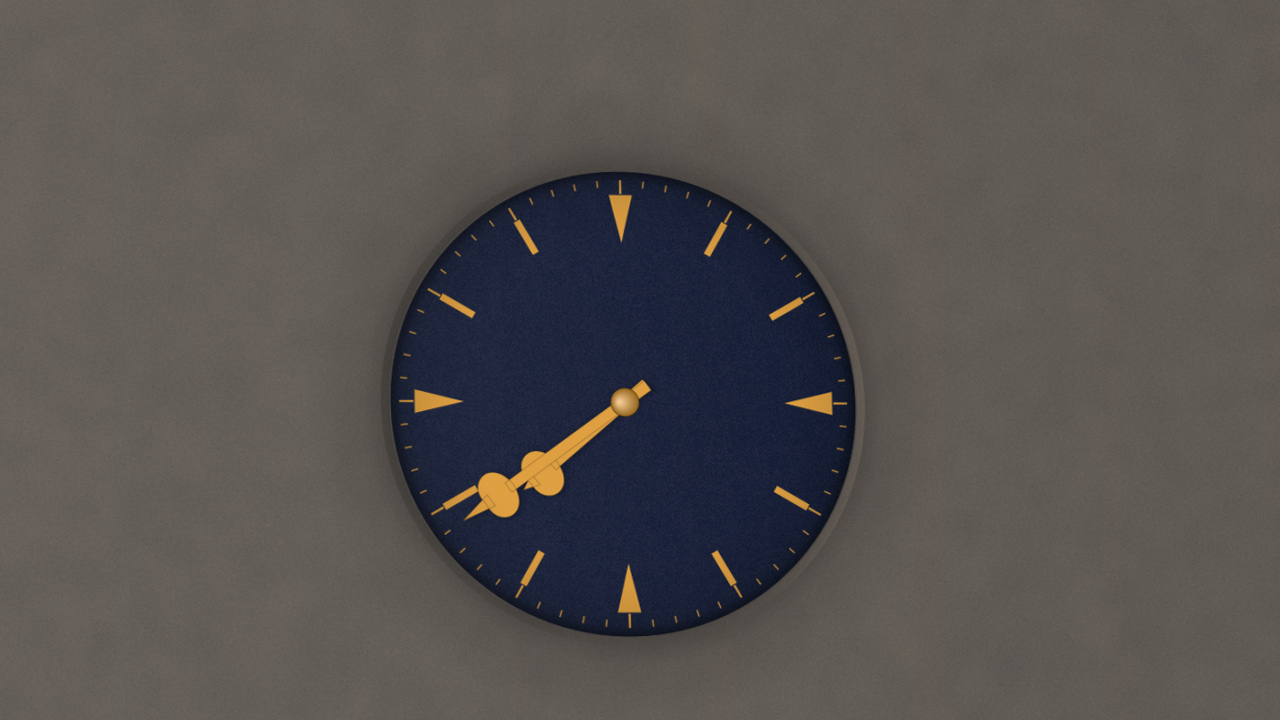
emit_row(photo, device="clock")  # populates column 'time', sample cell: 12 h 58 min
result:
7 h 39 min
